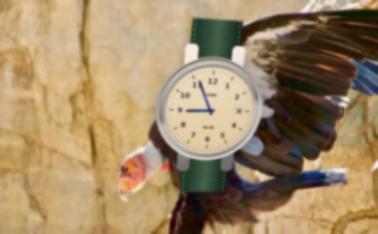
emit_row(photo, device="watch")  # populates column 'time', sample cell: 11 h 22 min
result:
8 h 56 min
